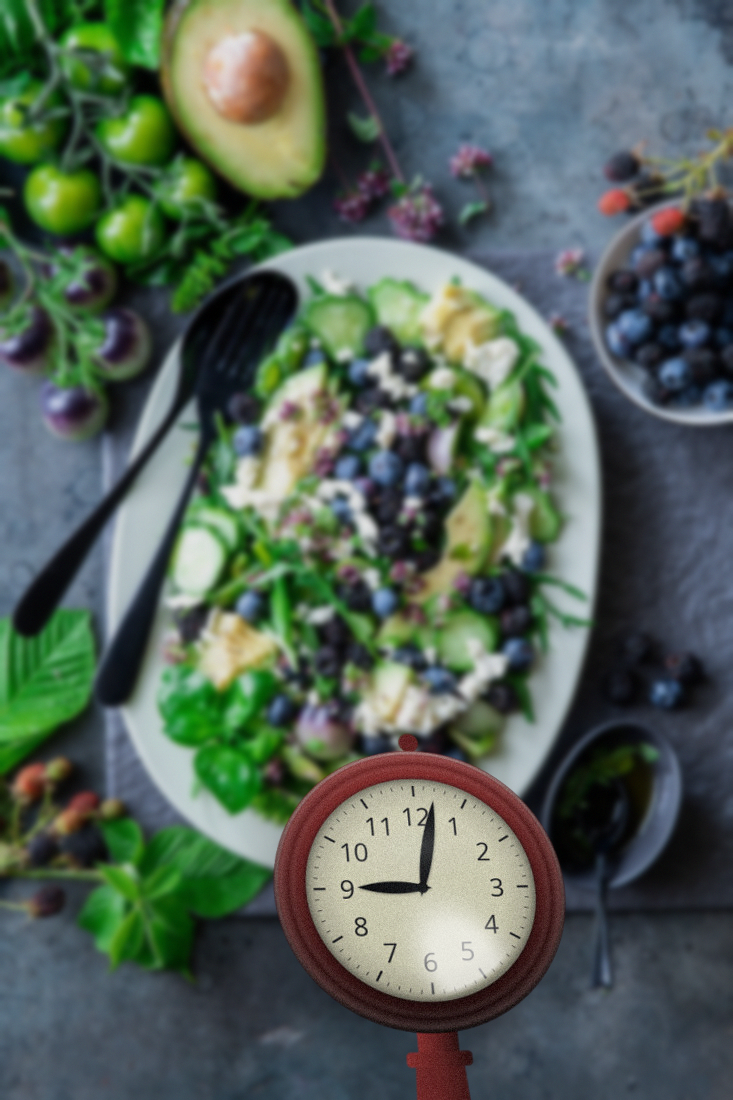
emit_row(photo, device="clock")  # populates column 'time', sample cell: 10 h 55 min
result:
9 h 02 min
